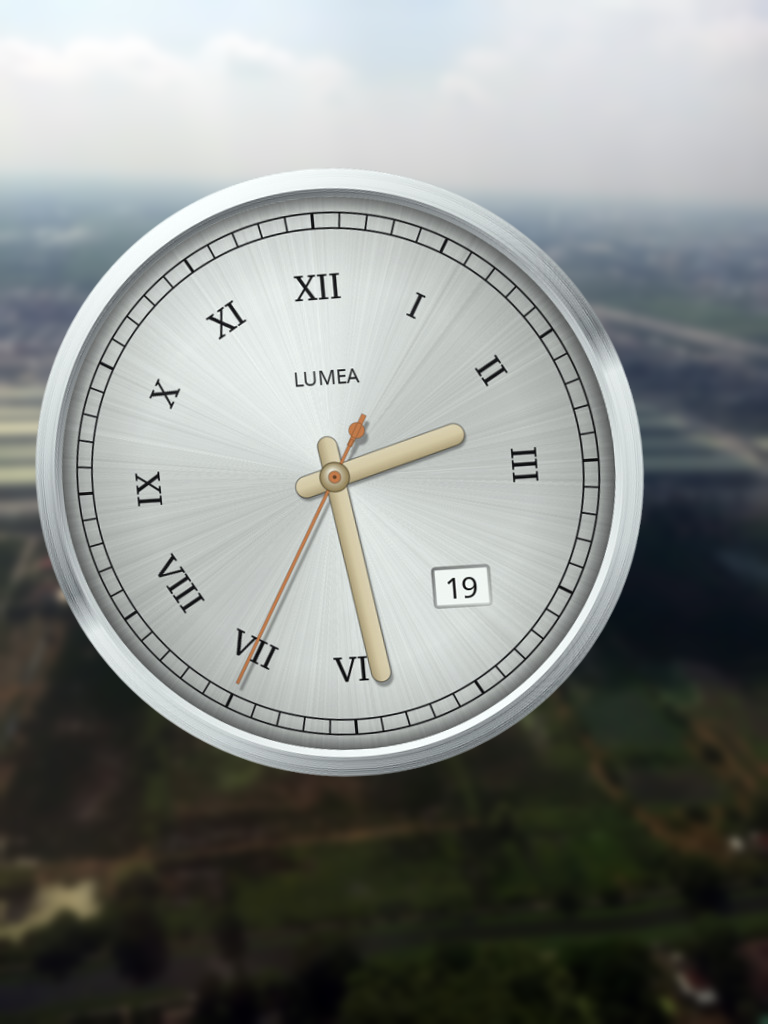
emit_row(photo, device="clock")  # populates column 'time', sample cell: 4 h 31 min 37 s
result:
2 h 28 min 35 s
